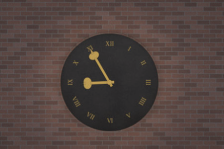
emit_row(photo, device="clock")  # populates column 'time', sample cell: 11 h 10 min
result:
8 h 55 min
